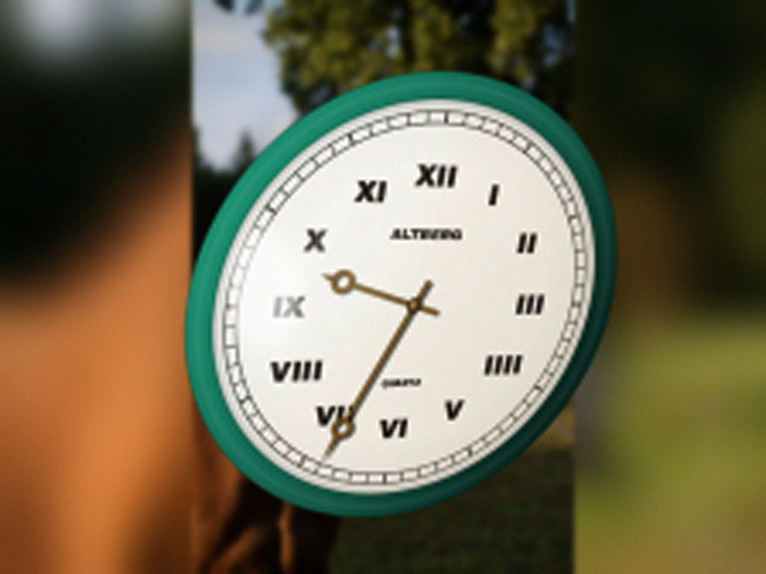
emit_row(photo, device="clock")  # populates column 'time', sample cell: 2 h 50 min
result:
9 h 34 min
